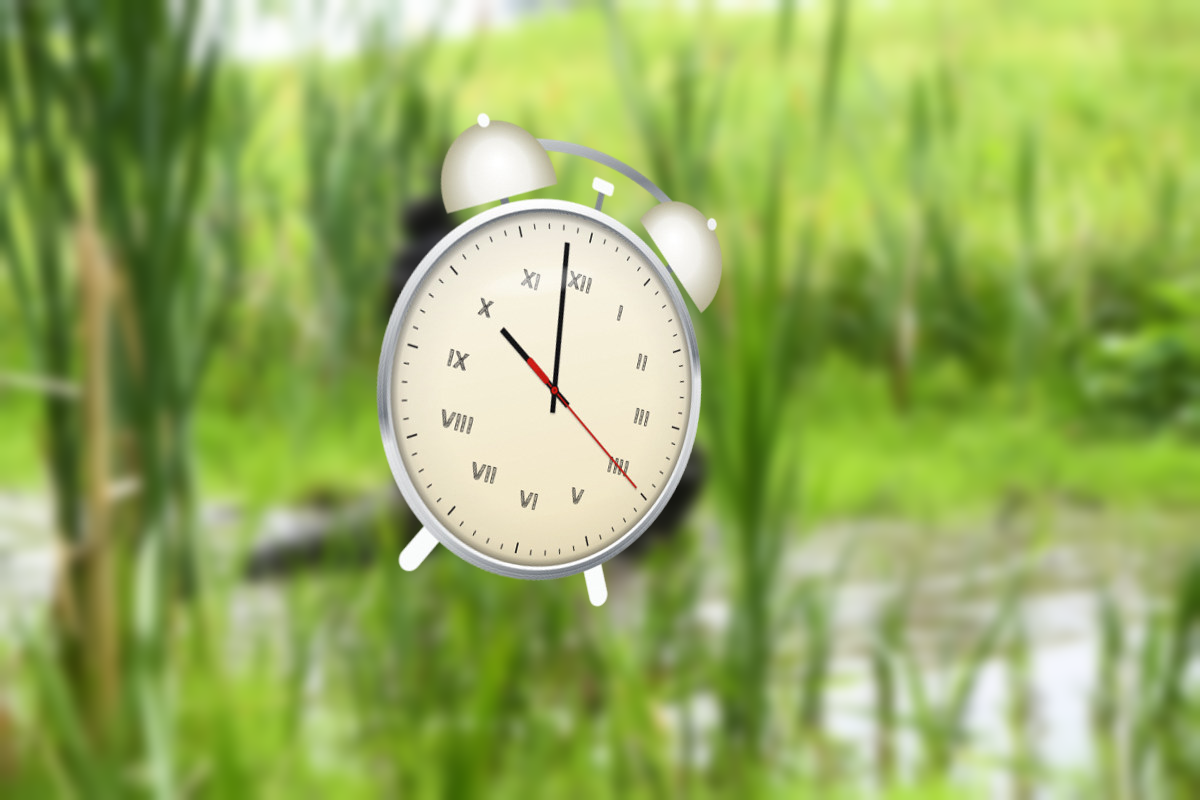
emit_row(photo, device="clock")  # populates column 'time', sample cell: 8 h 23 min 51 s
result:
9 h 58 min 20 s
